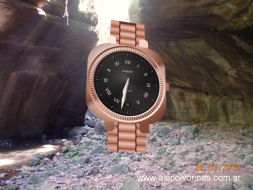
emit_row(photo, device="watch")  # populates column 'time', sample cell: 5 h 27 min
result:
6 h 32 min
